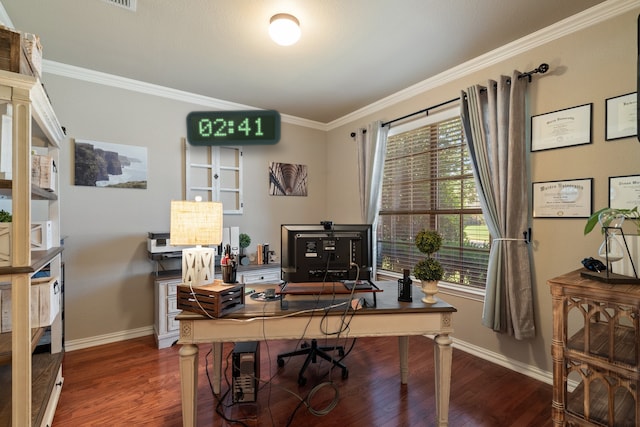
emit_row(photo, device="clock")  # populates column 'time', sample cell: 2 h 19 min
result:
2 h 41 min
